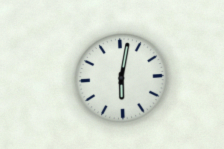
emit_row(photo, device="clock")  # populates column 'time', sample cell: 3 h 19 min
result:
6 h 02 min
